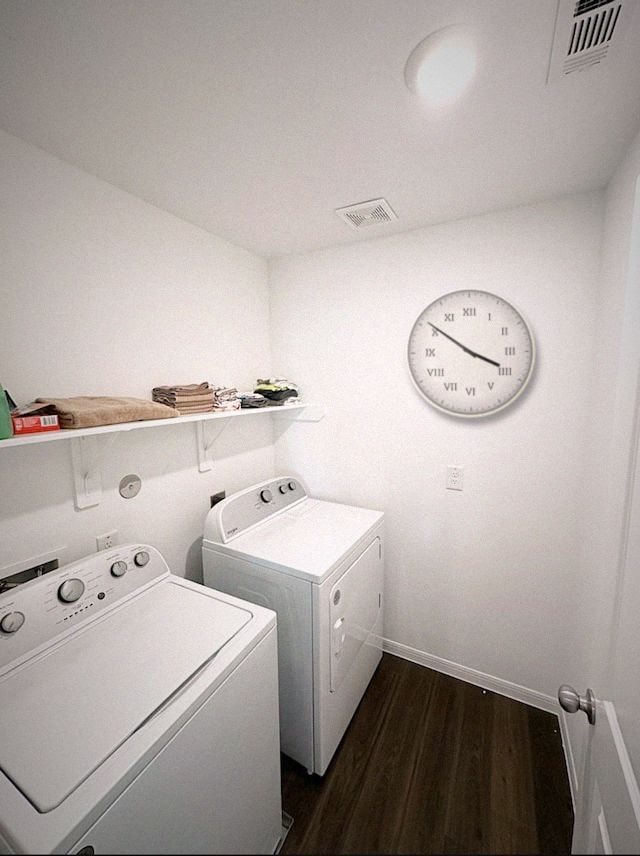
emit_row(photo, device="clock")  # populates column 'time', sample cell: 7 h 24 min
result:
3 h 51 min
